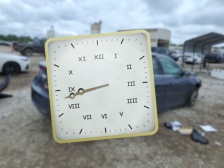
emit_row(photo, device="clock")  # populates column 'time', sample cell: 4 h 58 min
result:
8 h 43 min
